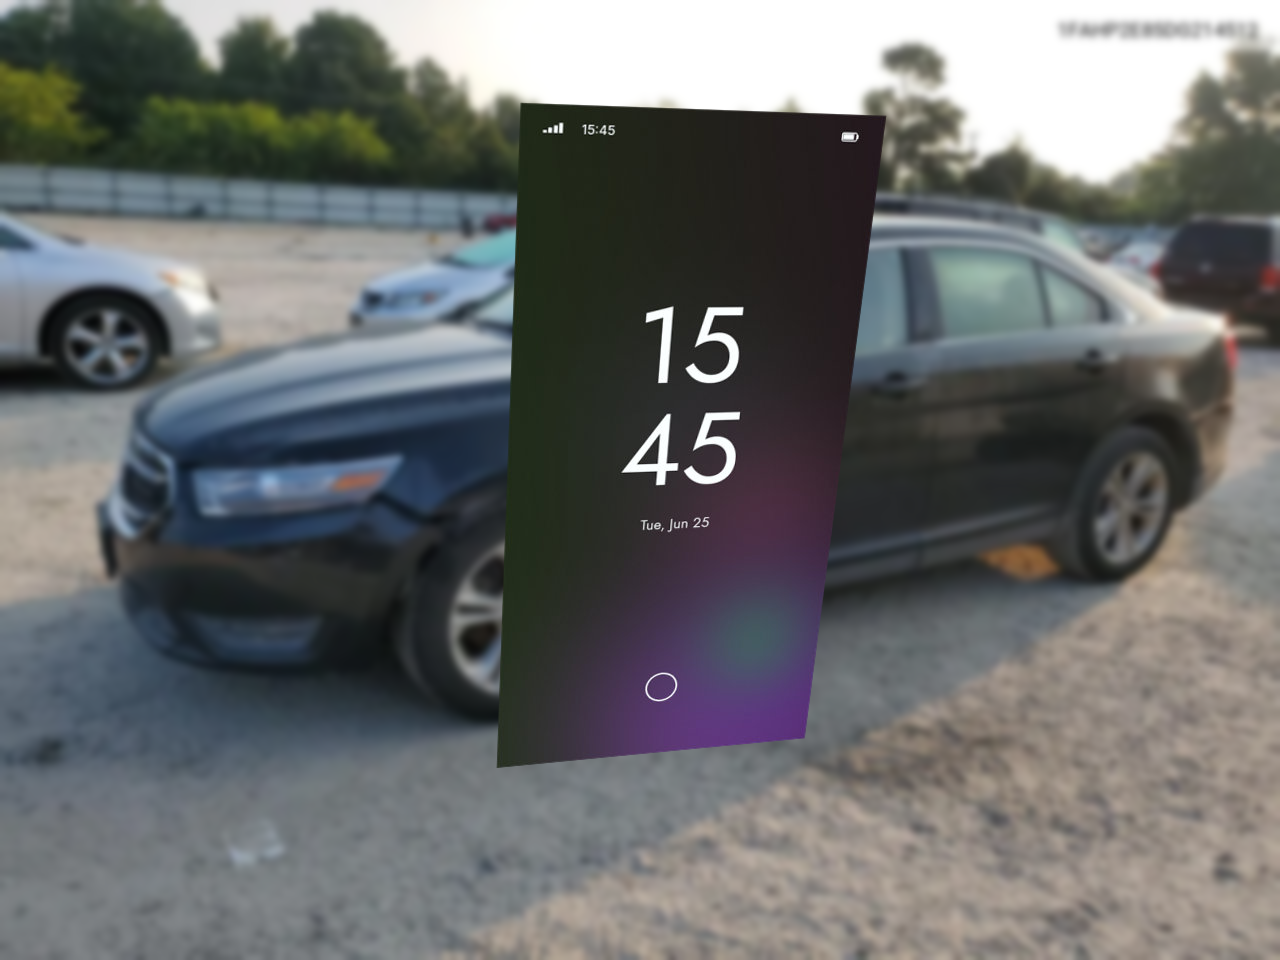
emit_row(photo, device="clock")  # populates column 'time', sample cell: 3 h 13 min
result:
15 h 45 min
